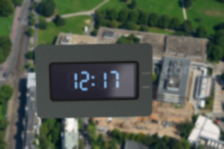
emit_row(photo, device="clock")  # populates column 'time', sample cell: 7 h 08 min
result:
12 h 17 min
